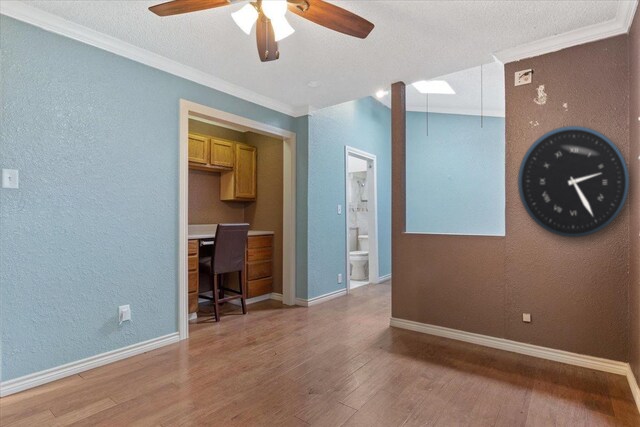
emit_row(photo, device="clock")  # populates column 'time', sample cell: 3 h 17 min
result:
2 h 25 min
